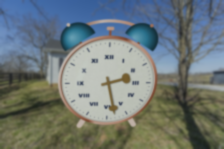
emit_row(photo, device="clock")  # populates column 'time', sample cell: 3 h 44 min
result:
2 h 28 min
